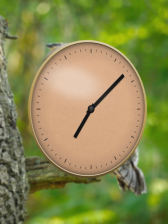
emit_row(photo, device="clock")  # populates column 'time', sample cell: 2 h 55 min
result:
7 h 08 min
